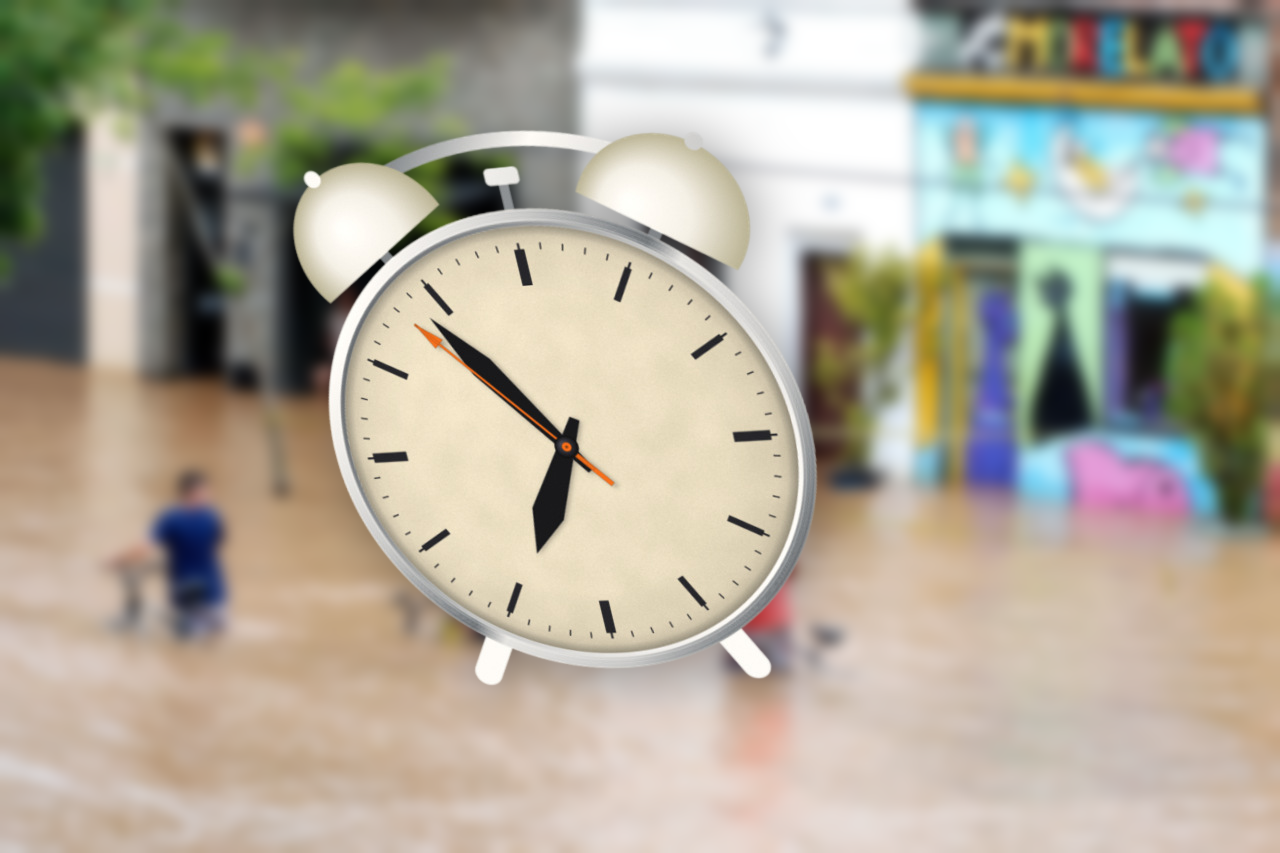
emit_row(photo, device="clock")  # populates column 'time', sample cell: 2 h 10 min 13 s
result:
6 h 53 min 53 s
